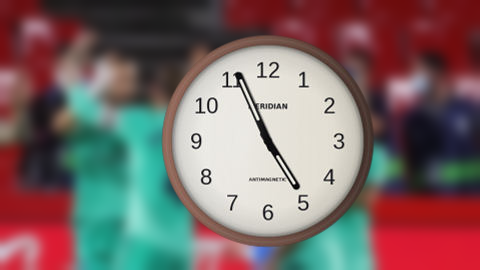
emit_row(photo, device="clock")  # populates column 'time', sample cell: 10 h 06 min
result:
4 h 56 min
